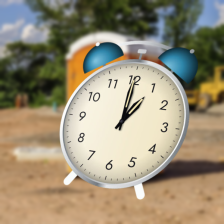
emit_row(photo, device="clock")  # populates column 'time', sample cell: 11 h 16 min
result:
1 h 00 min
